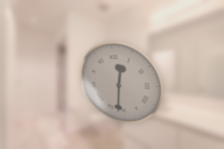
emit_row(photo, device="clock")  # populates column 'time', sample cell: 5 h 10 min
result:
12 h 32 min
